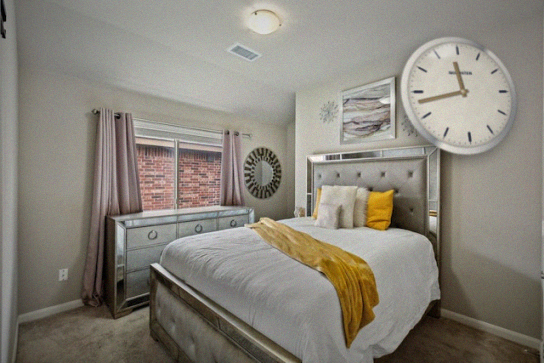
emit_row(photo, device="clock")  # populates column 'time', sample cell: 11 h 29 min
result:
11 h 43 min
